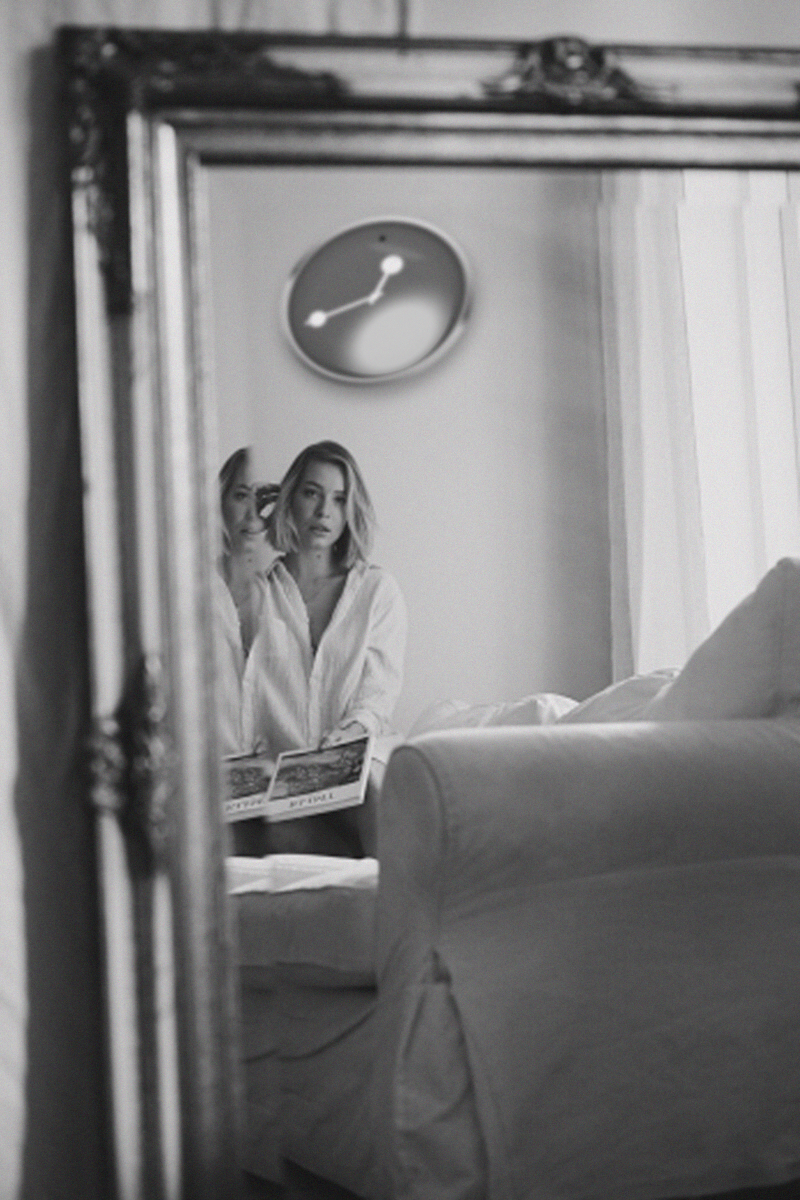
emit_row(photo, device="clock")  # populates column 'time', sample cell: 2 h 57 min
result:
12 h 41 min
